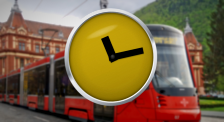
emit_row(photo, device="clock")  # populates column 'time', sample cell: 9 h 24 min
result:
11 h 13 min
